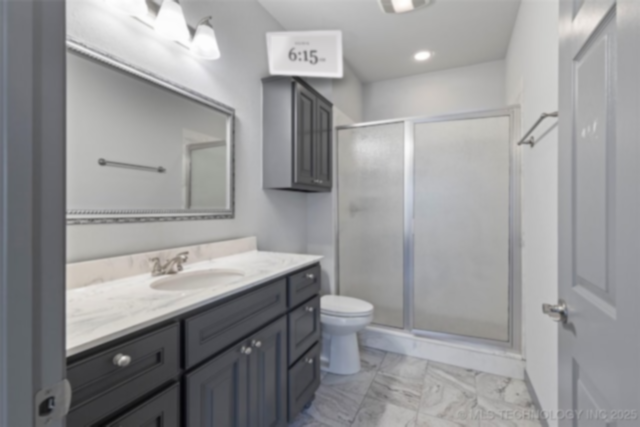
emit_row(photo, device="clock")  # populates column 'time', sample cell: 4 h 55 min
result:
6 h 15 min
